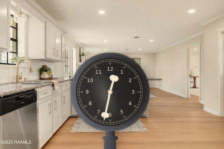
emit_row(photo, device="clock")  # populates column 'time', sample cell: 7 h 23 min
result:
12 h 32 min
